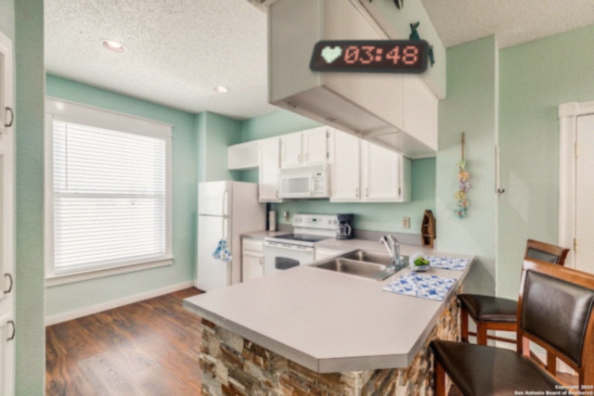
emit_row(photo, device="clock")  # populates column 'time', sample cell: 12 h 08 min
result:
3 h 48 min
